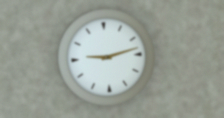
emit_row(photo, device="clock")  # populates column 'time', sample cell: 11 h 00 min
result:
9 h 13 min
